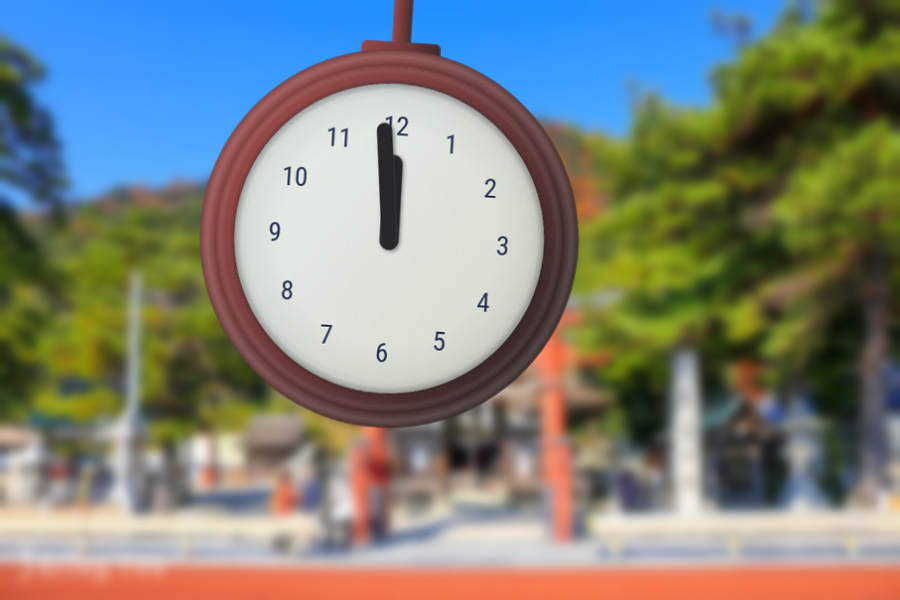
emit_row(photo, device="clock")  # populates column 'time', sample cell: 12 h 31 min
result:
11 h 59 min
